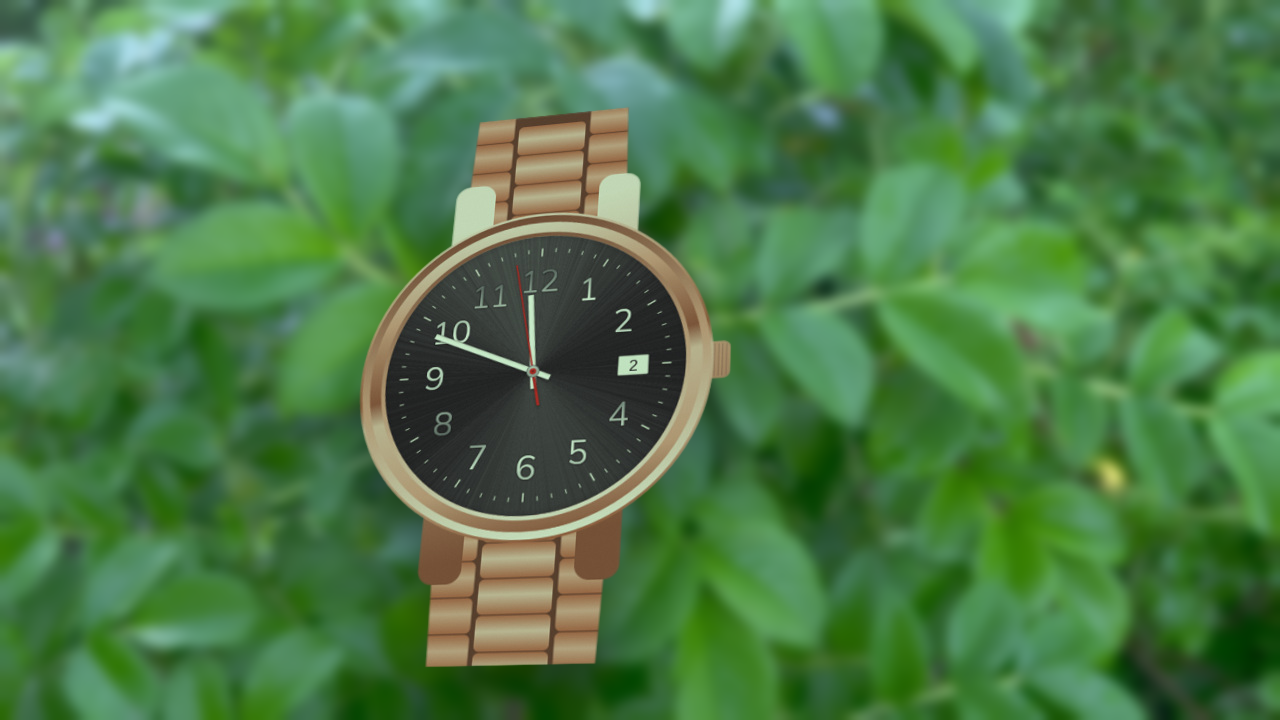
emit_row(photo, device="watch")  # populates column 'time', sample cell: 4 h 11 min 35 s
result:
11 h 48 min 58 s
